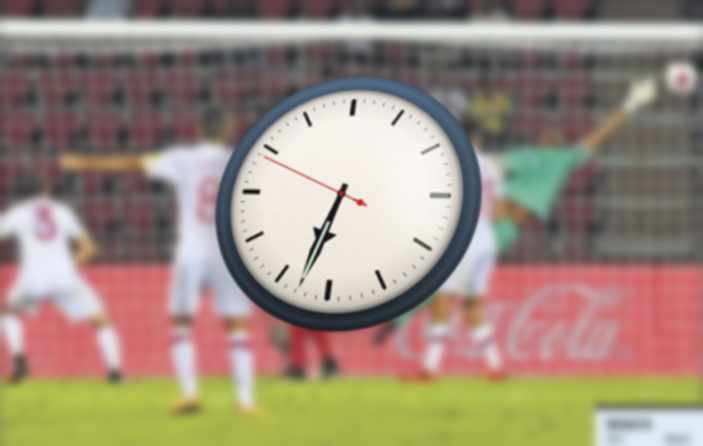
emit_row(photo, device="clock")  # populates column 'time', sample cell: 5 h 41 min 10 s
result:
6 h 32 min 49 s
